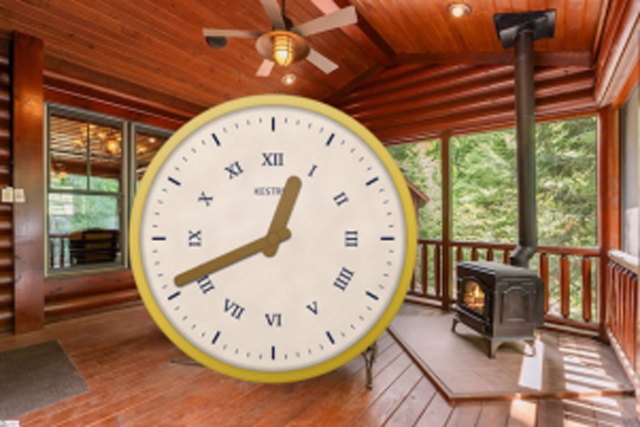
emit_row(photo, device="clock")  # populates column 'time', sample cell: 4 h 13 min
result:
12 h 41 min
